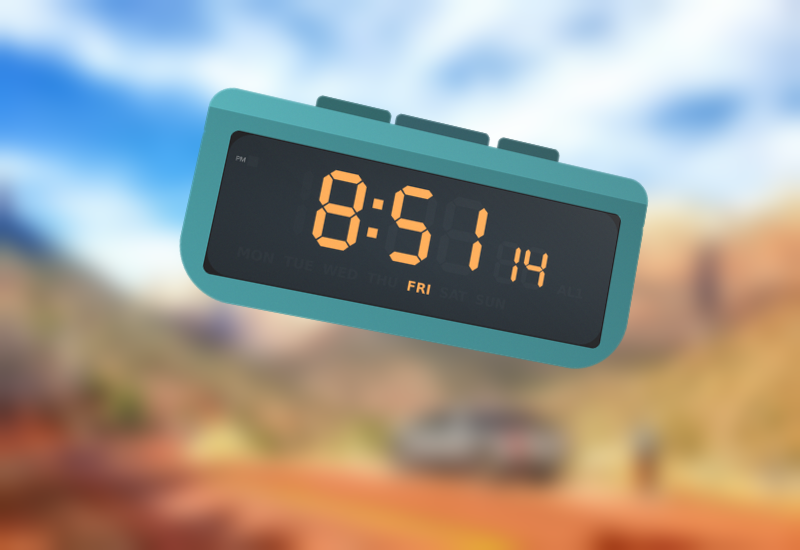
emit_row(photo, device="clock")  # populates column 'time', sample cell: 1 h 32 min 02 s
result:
8 h 51 min 14 s
